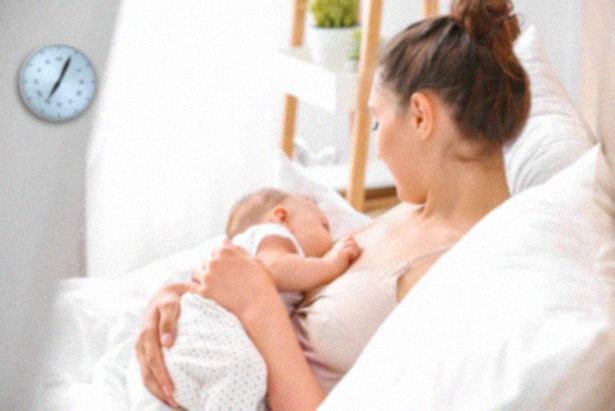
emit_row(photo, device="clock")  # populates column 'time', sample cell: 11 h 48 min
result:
7 h 04 min
